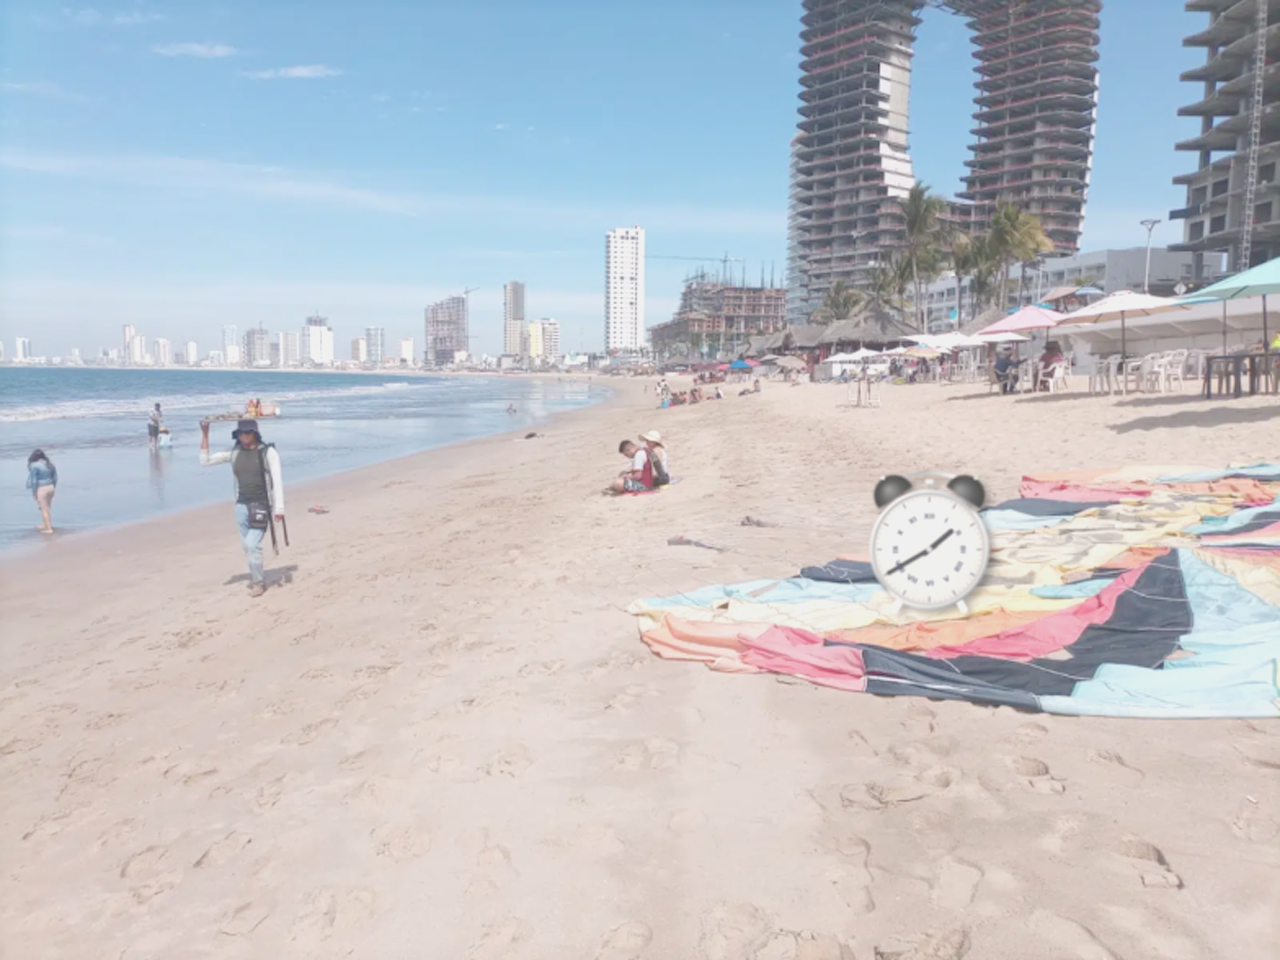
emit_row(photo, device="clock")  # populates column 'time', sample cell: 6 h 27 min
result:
1 h 40 min
